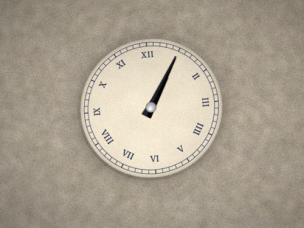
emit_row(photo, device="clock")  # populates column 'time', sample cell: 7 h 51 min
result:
1 h 05 min
